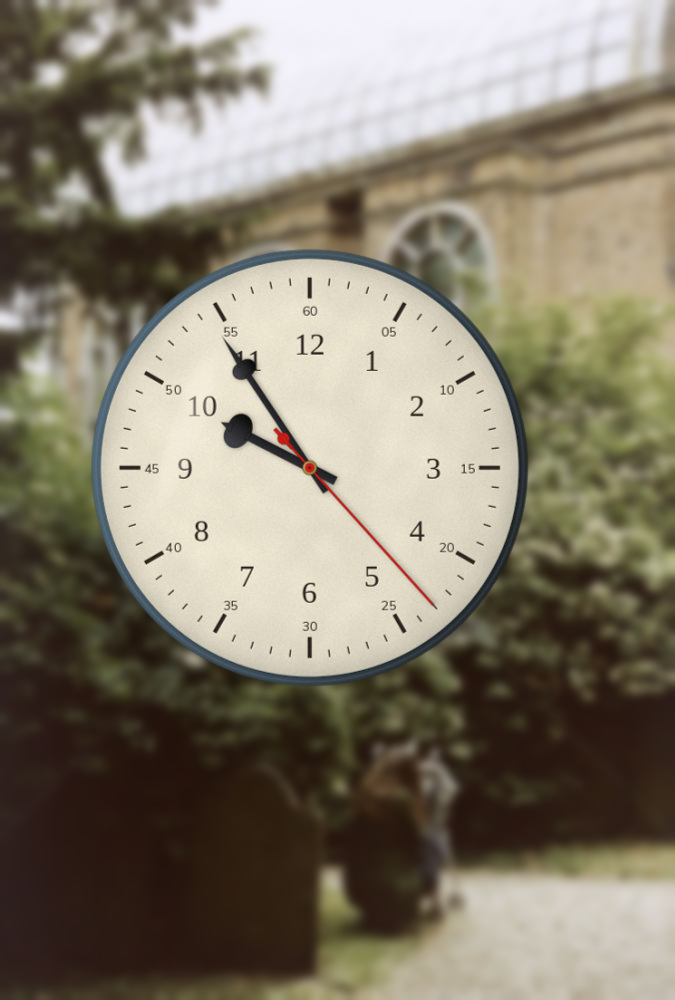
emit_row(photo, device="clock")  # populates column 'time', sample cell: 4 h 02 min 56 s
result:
9 h 54 min 23 s
